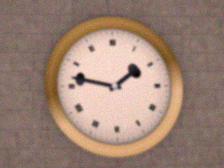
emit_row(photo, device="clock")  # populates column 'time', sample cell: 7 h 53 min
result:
1 h 47 min
